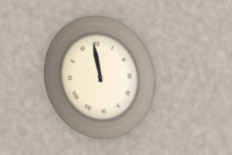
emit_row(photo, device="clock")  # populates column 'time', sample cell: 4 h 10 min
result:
11 h 59 min
